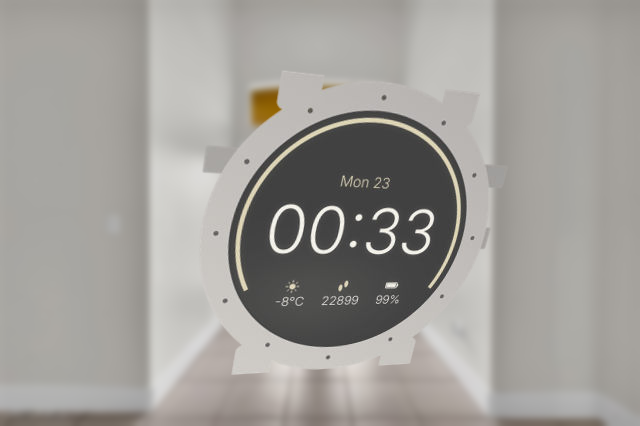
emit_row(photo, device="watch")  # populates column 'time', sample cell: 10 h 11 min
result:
0 h 33 min
